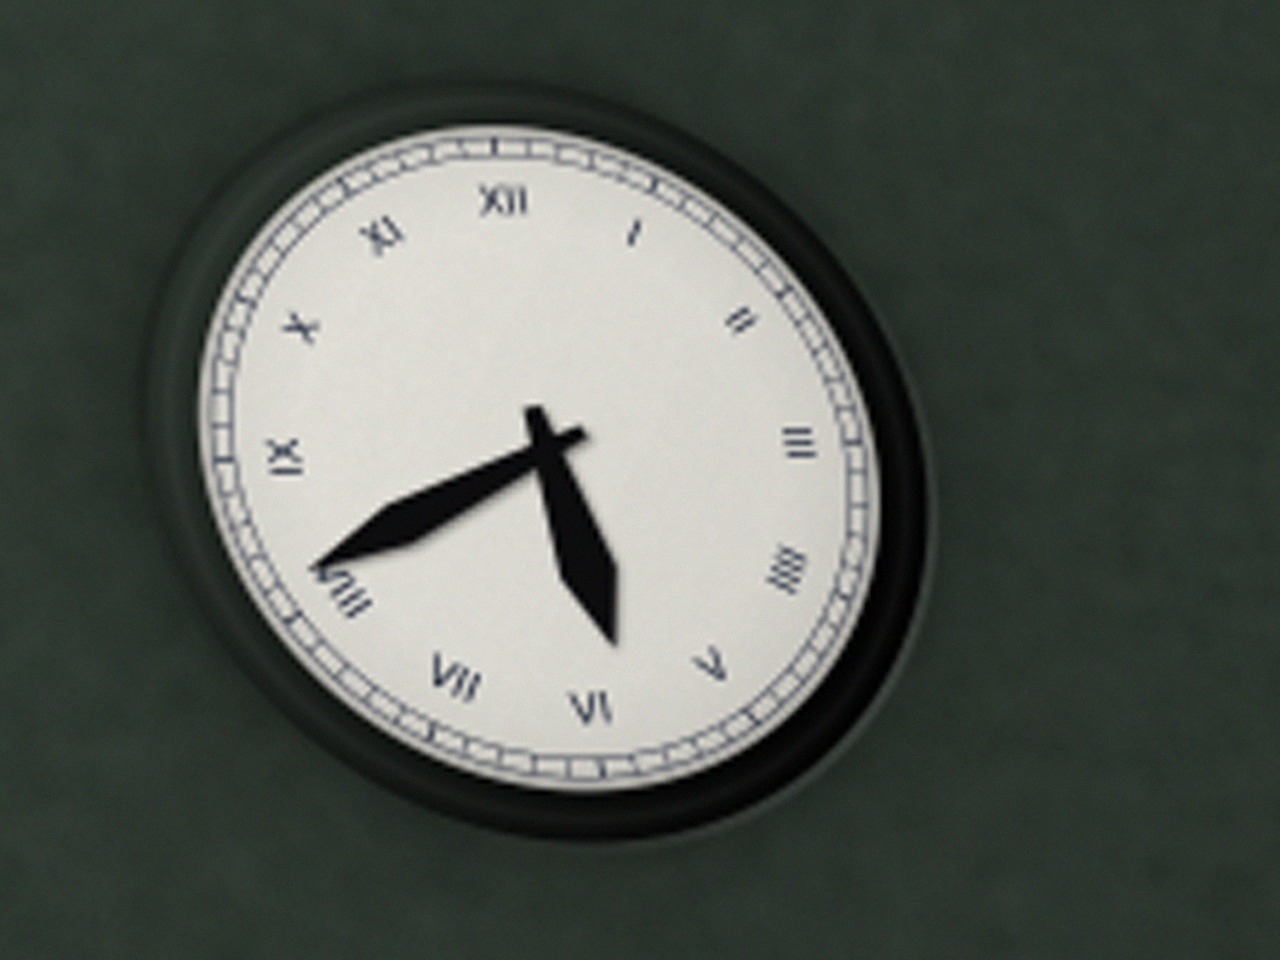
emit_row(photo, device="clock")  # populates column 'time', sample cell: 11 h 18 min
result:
5 h 41 min
